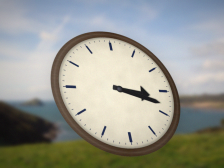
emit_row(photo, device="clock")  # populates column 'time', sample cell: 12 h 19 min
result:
3 h 18 min
